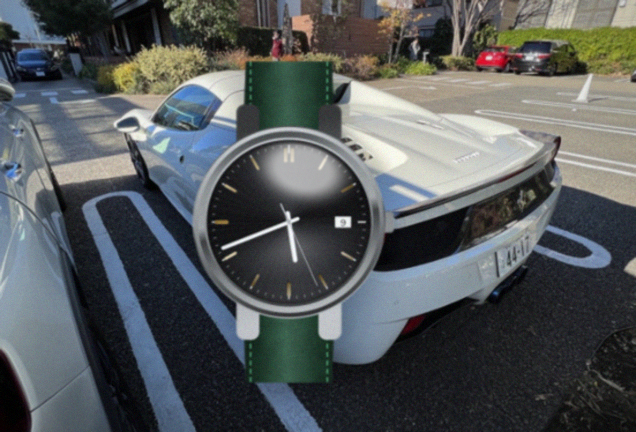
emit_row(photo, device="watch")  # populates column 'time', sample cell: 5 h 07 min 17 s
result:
5 h 41 min 26 s
